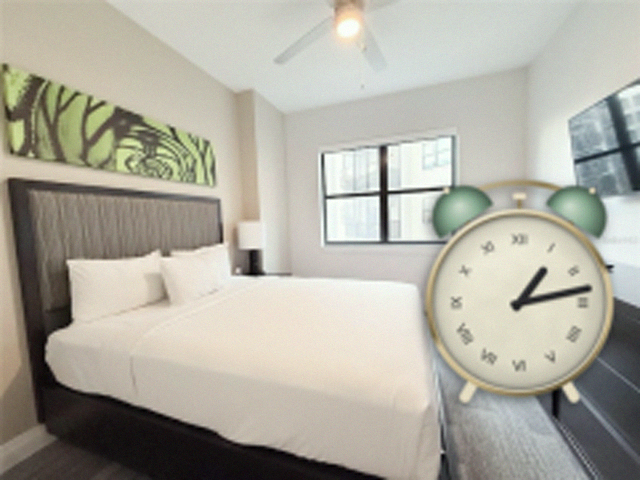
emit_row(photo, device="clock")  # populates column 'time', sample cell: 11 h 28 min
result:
1 h 13 min
